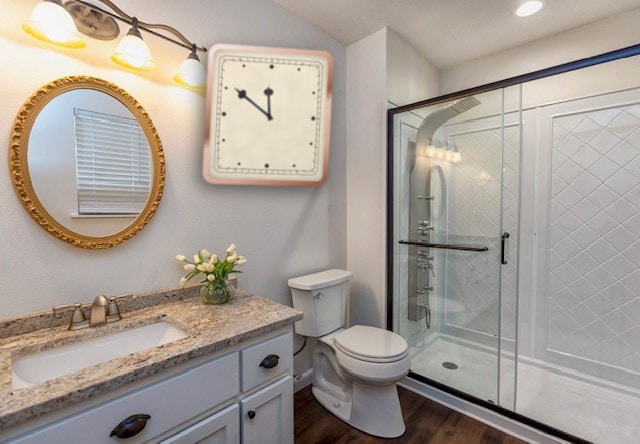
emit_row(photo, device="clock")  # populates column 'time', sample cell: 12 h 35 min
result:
11 h 51 min
